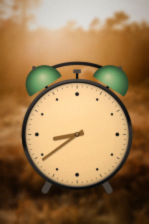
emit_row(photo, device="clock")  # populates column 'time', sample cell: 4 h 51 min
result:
8 h 39 min
